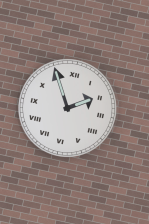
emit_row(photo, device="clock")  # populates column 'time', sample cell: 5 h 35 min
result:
1 h 55 min
